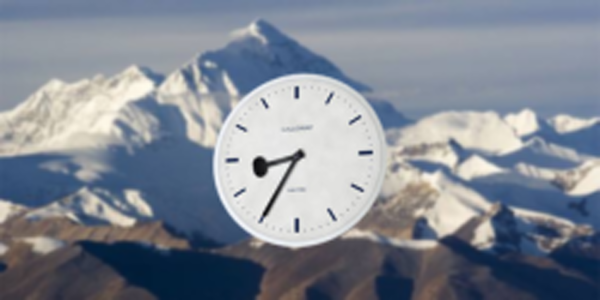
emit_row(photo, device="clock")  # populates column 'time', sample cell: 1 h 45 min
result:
8 h 35 min
